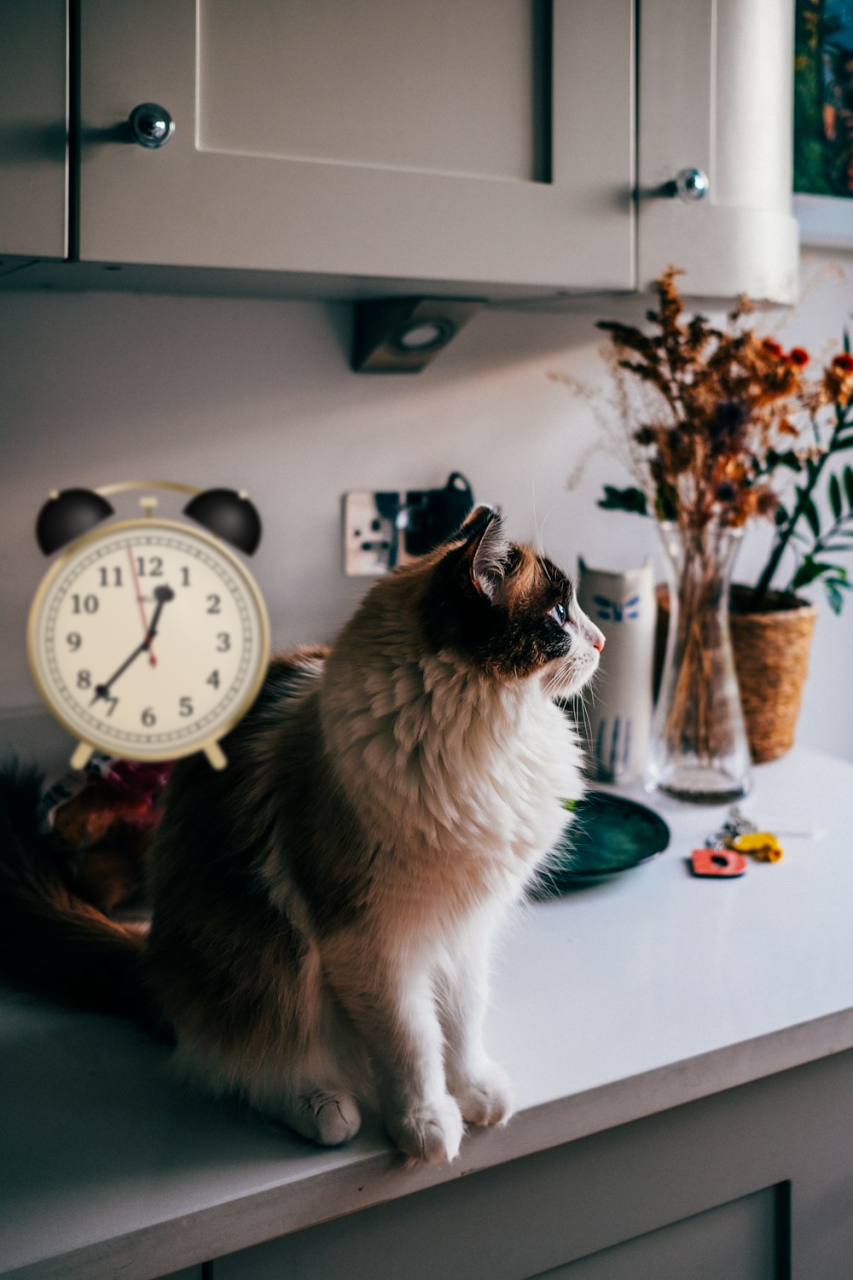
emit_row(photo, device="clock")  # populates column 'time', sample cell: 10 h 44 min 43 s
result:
12 h 36 min 58 s
